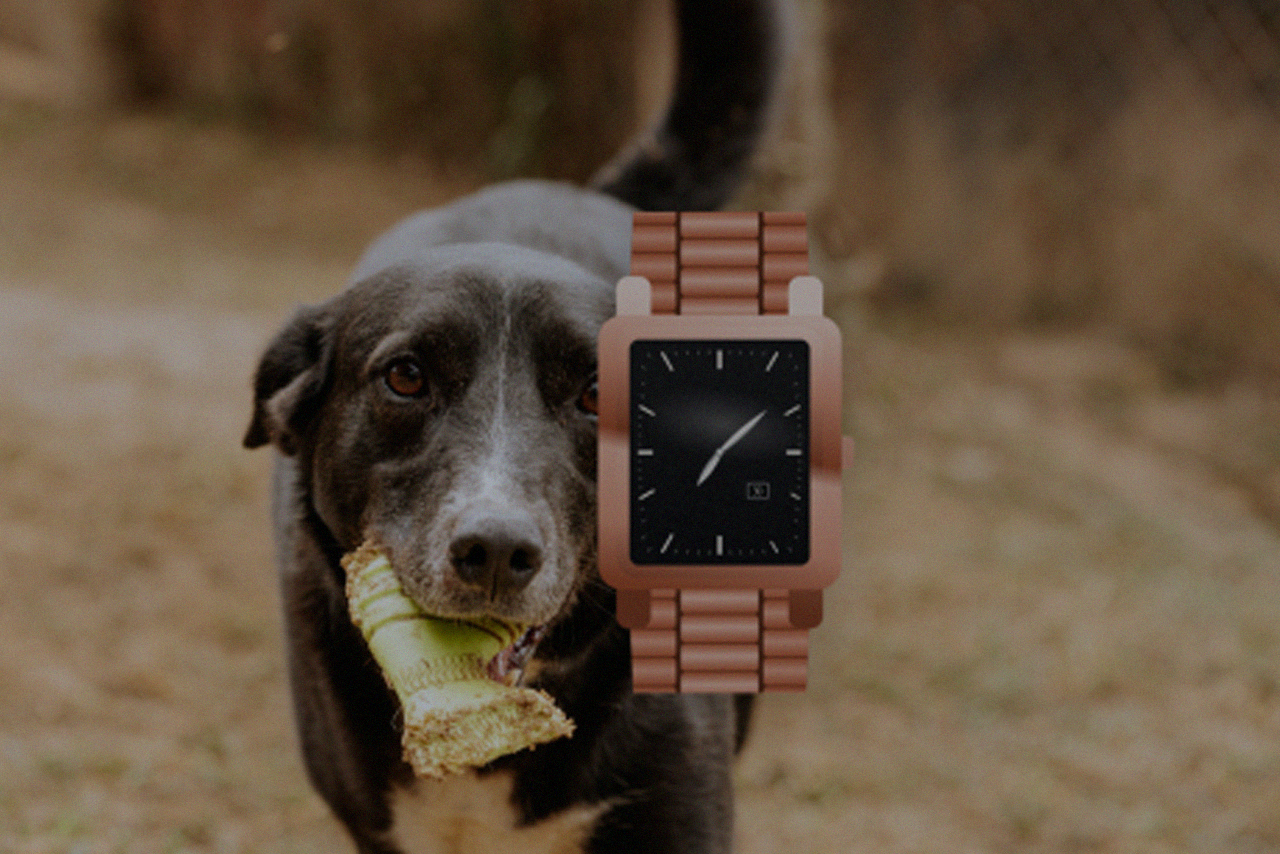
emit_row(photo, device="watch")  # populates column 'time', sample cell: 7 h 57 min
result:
7 h 08 min
